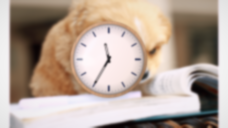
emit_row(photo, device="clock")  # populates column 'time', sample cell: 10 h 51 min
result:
11 h 35 min
